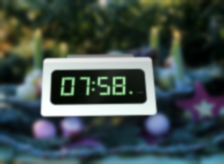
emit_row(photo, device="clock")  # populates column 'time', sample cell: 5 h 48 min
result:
7 h 58 min
